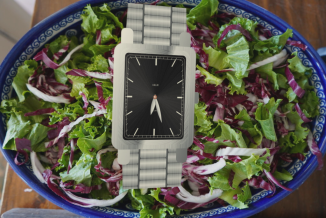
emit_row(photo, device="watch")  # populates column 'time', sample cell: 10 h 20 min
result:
6 h 27 min
